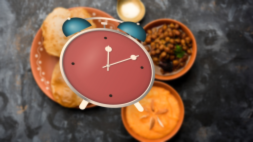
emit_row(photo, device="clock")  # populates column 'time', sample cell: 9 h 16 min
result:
12 h 11 min
